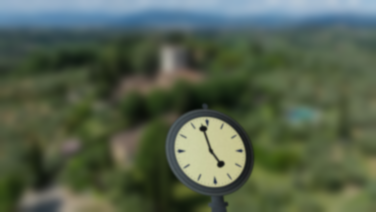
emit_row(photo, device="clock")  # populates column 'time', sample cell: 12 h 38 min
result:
4 h 58 min
